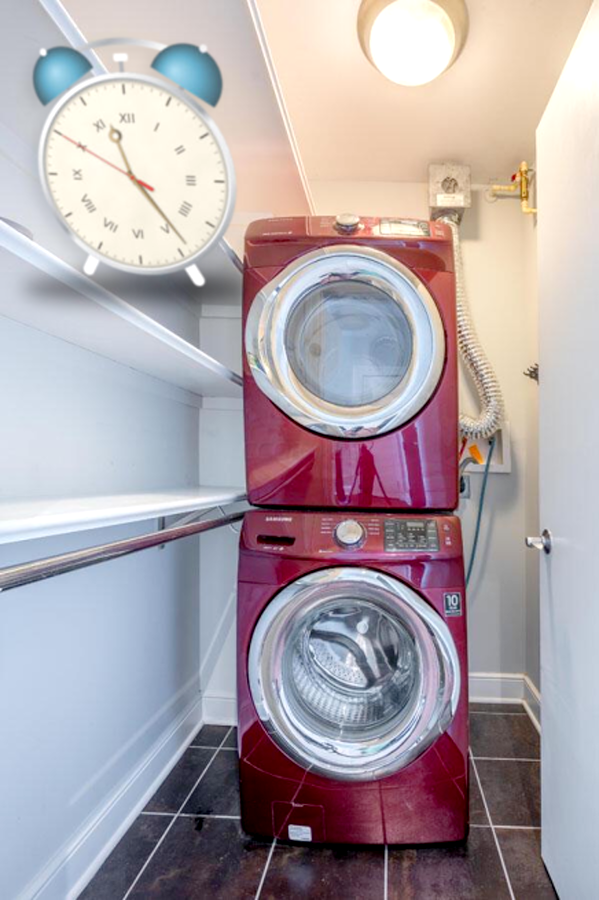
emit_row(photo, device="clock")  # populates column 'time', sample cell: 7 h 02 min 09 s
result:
11 h 23 min 50 s
